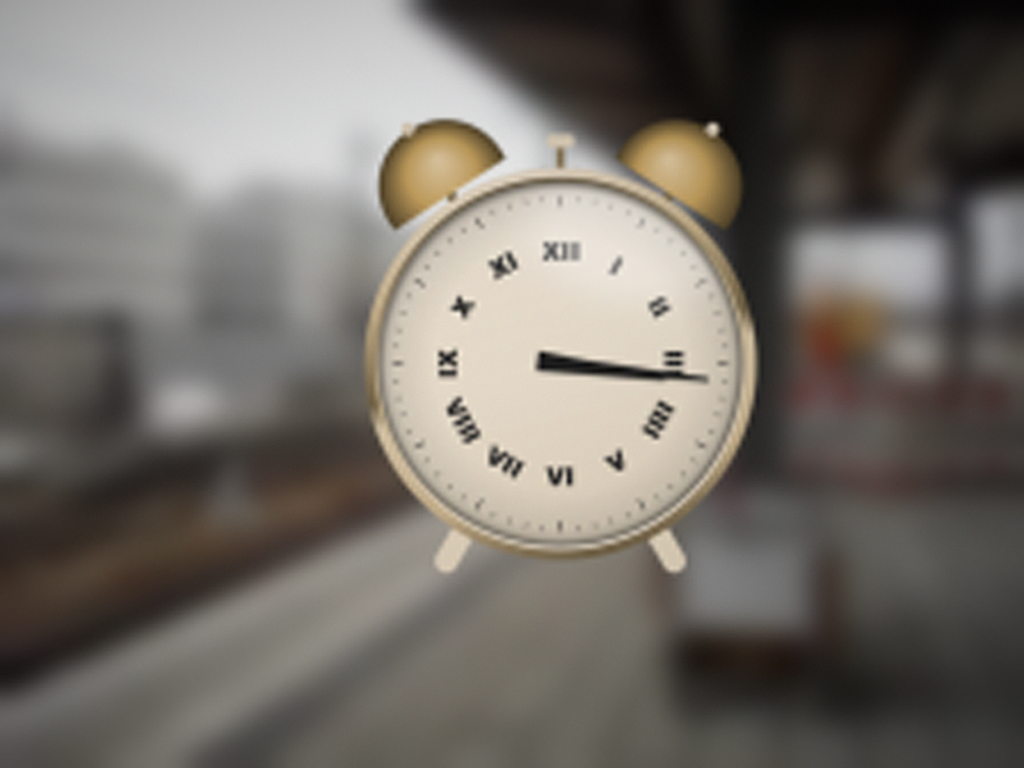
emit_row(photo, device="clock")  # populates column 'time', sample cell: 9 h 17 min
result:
3 h 16 min
